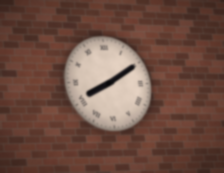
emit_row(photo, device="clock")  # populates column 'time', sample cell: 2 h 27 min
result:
8 h 10 min
